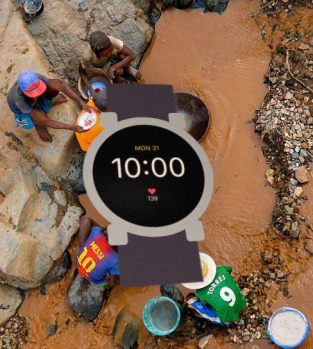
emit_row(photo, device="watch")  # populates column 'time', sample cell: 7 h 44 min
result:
10 h 00 min
